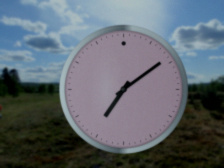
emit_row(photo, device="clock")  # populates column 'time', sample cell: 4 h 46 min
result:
7 h 09 min
